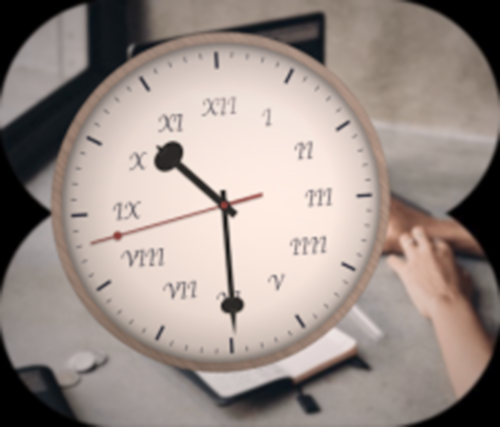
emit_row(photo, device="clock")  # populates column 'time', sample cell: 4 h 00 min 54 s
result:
10 h 29 min 43 s
